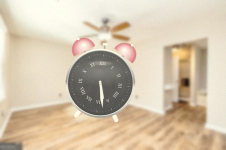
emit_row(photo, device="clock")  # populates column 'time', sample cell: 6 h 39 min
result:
5 h 28 min
